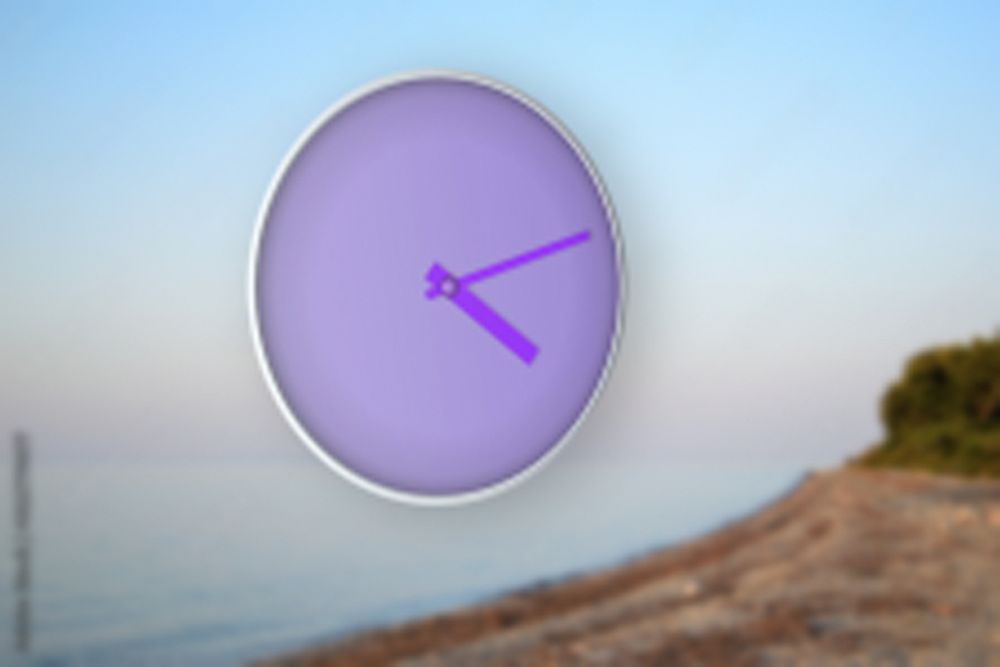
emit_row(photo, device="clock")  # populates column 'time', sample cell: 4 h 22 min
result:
4 h 12 min
